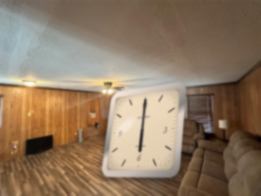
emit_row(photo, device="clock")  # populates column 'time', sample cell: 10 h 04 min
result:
6 h 00 min
